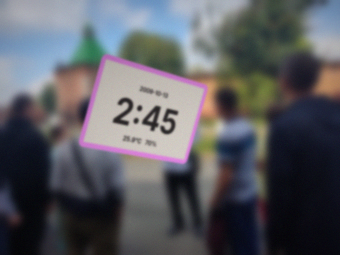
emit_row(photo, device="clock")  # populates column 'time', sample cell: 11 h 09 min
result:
2 h 45 min
